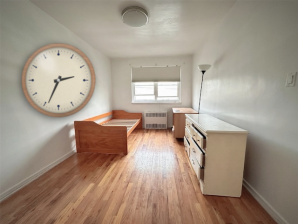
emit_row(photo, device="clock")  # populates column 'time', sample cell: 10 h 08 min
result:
2 h 34 min
